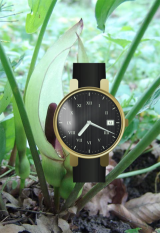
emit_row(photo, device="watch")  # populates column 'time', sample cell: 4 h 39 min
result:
7 h 19 min
